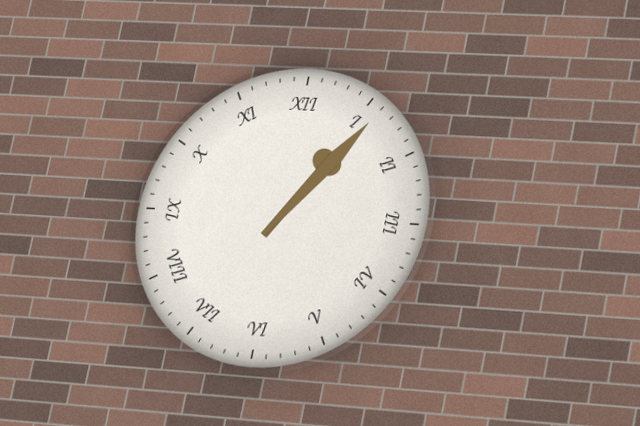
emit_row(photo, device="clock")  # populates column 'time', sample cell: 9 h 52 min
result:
1 h 06 min
